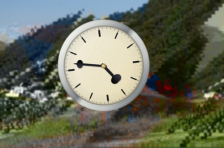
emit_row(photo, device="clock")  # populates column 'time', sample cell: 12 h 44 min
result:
4 h 47 min
